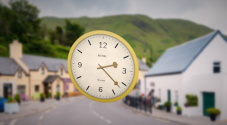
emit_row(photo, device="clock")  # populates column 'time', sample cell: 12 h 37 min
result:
2 h 22 min
